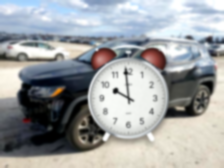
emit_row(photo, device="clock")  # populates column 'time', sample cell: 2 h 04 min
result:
9 h 59 min
